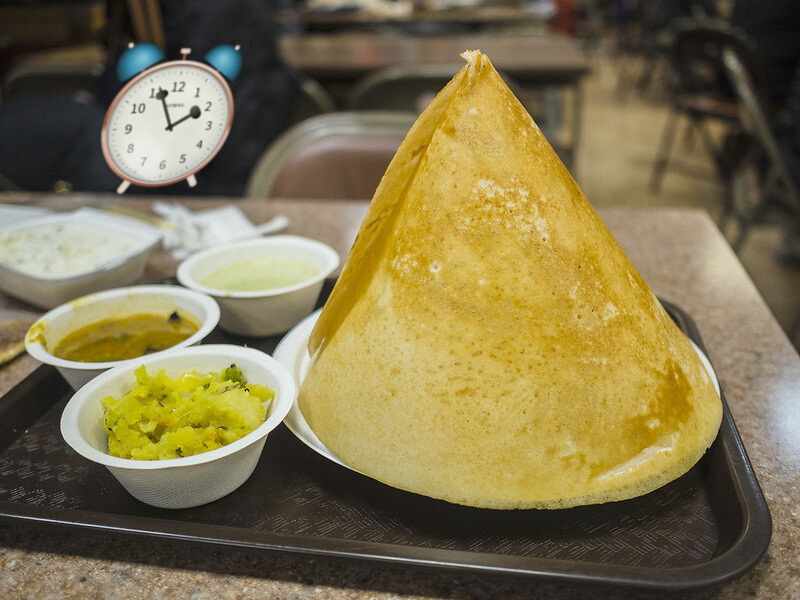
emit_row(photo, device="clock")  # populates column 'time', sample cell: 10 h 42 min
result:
1 h 56 min
